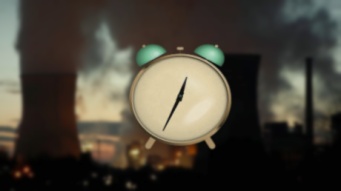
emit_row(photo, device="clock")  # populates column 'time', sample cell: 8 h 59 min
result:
12 h 34 min
